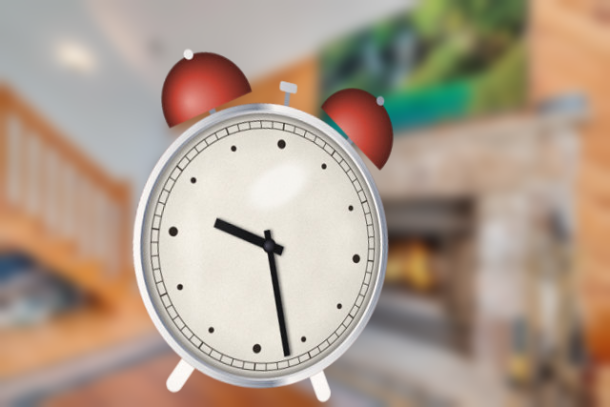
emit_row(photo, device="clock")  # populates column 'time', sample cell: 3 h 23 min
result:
9 h 27 min
